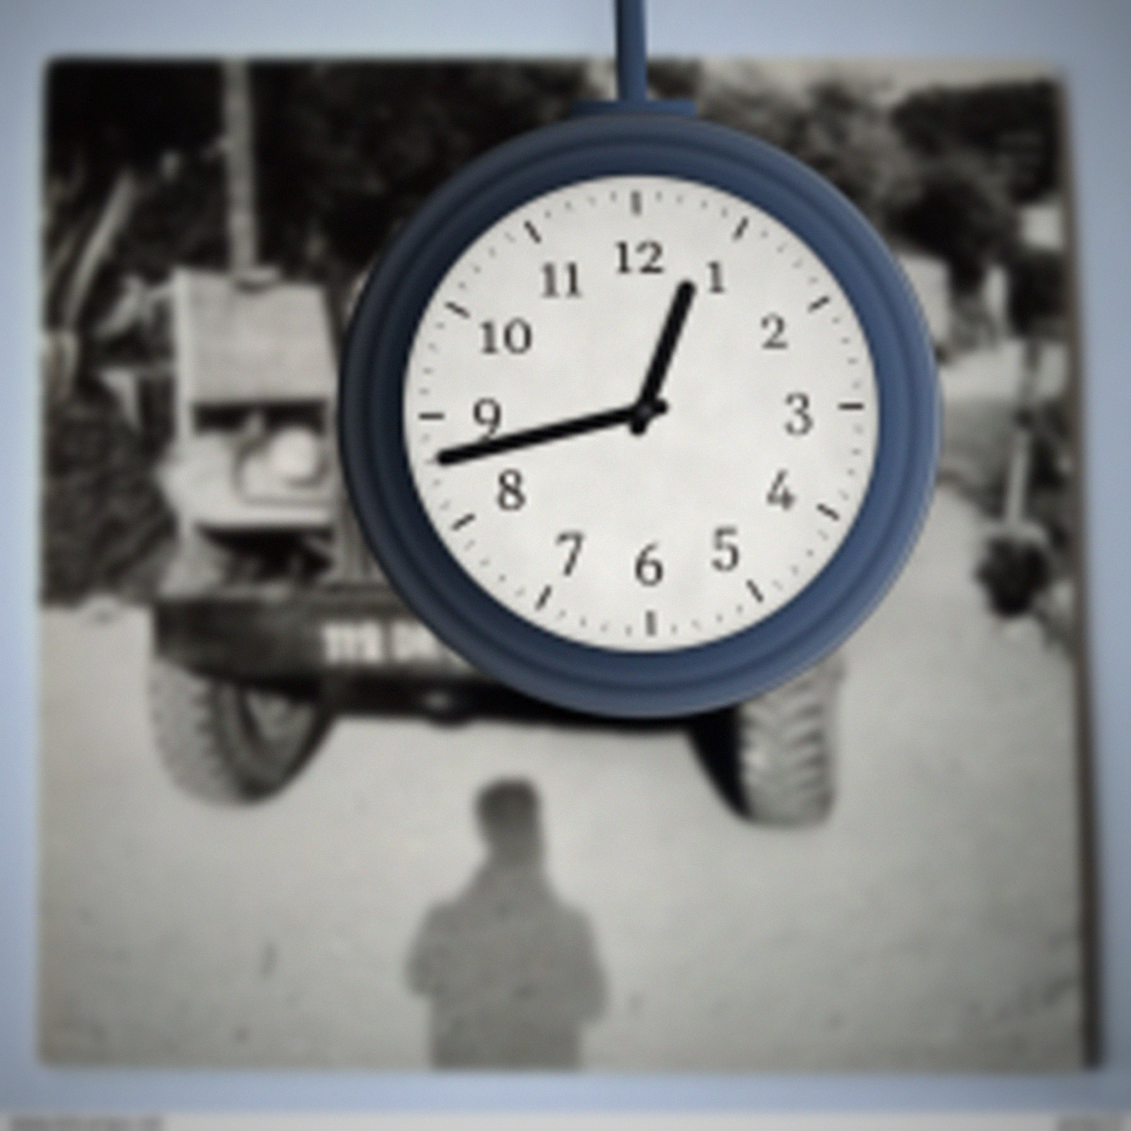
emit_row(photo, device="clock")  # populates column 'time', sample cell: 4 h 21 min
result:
12 h 43 min
